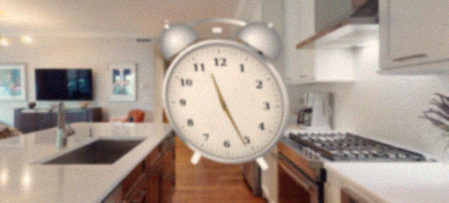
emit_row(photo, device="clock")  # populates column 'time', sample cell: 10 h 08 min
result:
11 h 26 min
